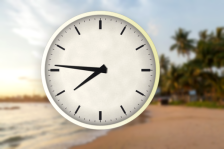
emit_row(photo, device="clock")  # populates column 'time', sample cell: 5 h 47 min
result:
7 h 46 min
